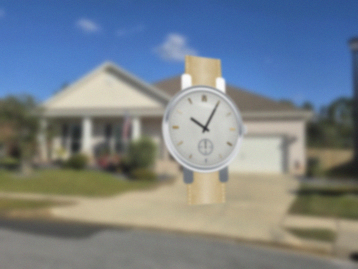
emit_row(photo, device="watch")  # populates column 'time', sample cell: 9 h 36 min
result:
10 h 05 min
